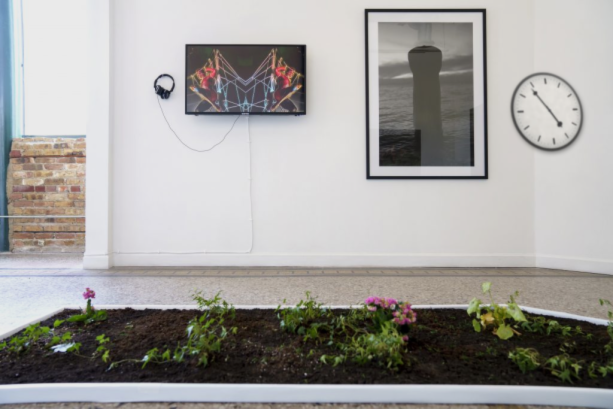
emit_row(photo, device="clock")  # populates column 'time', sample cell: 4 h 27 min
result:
4 h 54 min
